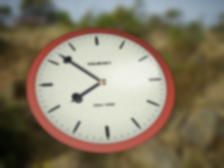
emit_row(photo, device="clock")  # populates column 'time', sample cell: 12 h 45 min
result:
7 h 52 min
